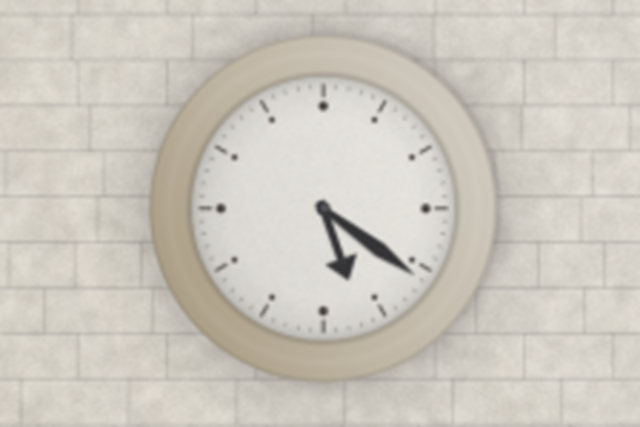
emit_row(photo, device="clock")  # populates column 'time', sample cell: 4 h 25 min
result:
5 h 21 min
